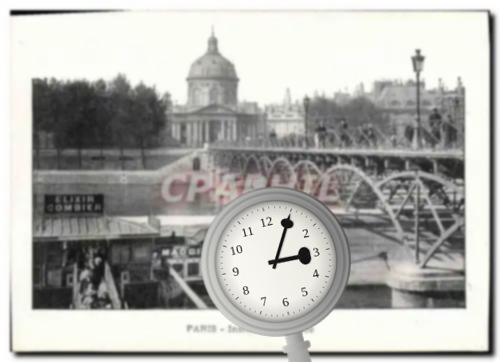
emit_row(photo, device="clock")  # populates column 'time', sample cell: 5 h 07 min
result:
3 h 05 min
